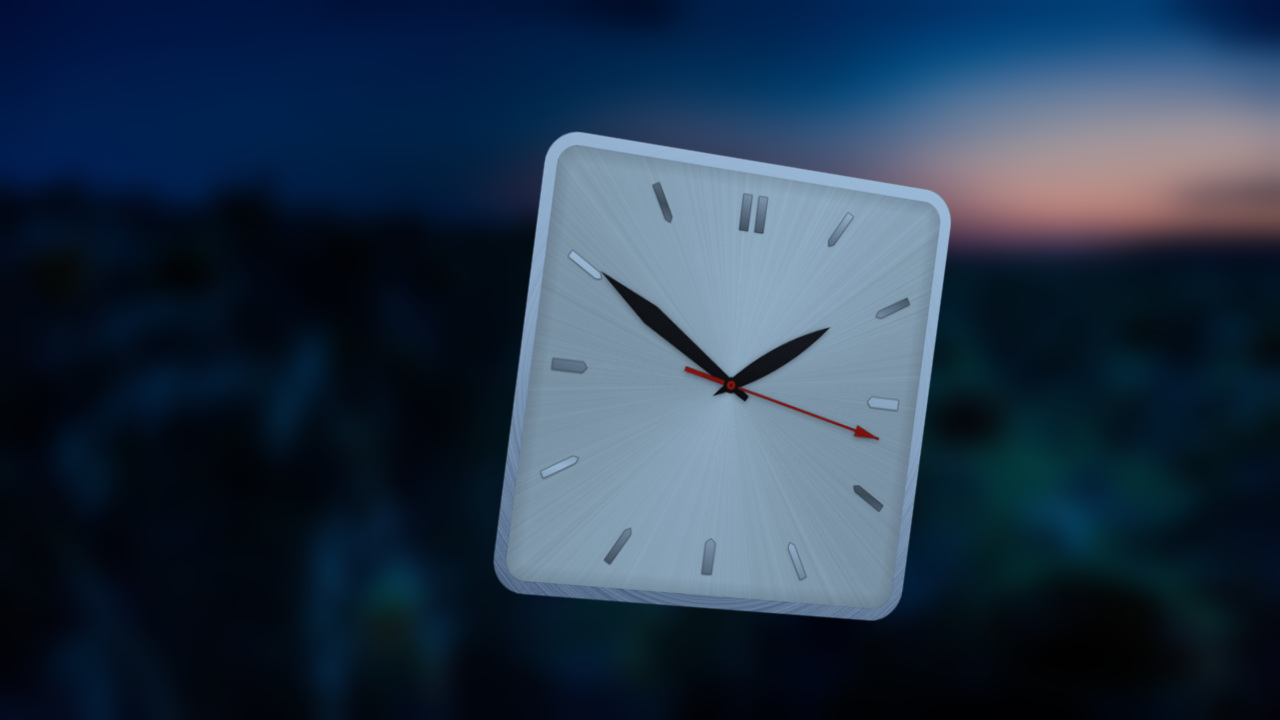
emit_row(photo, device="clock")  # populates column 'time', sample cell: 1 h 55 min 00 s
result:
1 h 50 min 17 s
